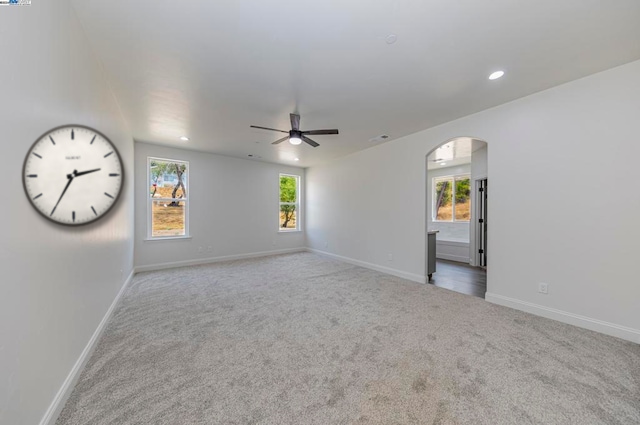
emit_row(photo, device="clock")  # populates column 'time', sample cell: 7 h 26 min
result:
2 h 35 min
